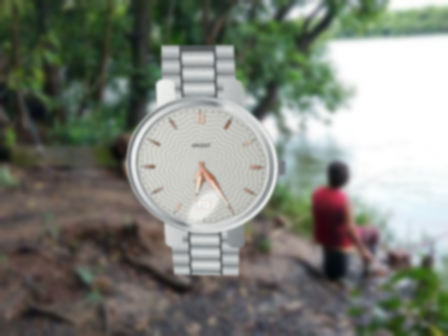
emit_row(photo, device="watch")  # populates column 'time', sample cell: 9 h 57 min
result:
6 h 25 min
